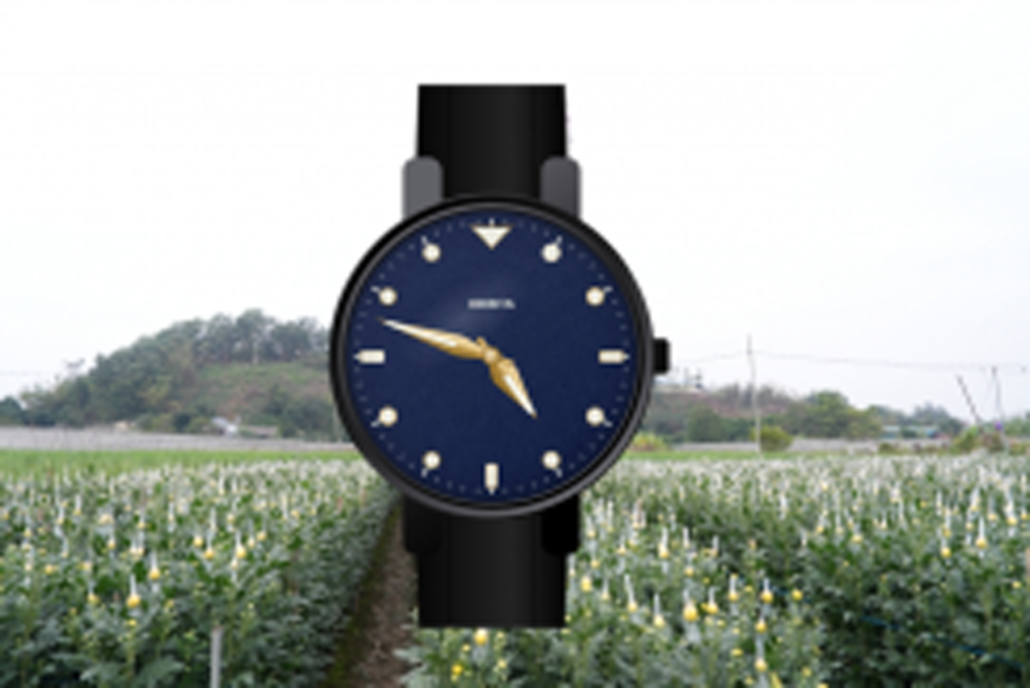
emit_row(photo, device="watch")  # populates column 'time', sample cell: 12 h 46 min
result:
4 h 48 min
